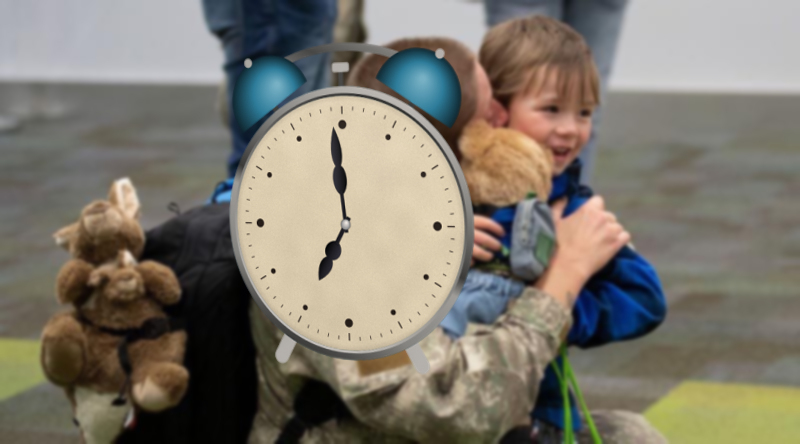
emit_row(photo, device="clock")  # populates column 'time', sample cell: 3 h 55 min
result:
6 h 59 min
